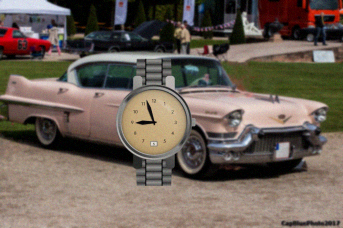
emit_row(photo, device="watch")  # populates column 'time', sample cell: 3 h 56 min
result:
8 h 57 min
